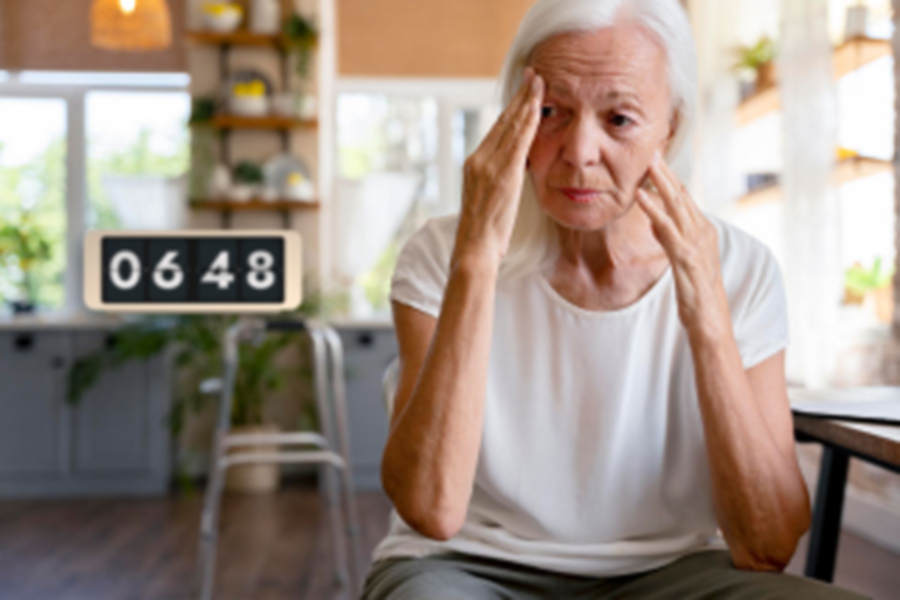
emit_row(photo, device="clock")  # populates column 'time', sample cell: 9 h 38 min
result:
6 h 48 min
